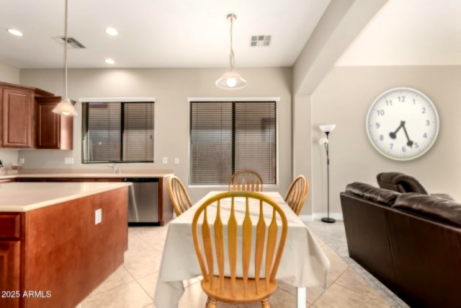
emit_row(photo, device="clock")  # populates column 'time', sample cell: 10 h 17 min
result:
7 h 27 min
